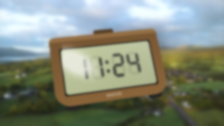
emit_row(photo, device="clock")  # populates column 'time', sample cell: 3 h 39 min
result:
11 h 24 min
